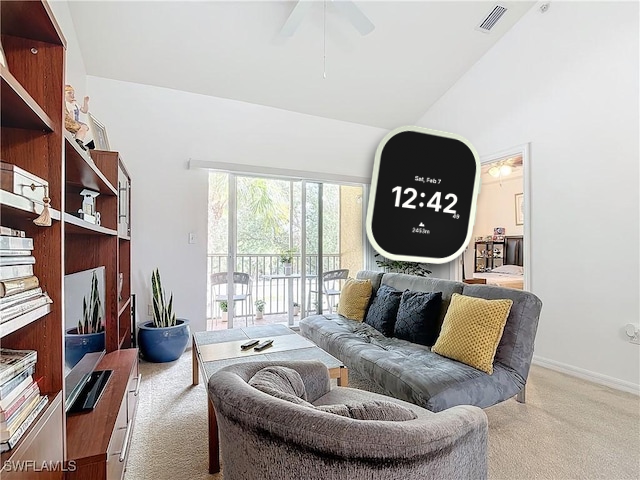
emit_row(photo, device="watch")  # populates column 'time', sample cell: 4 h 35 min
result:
12 h 42 min
